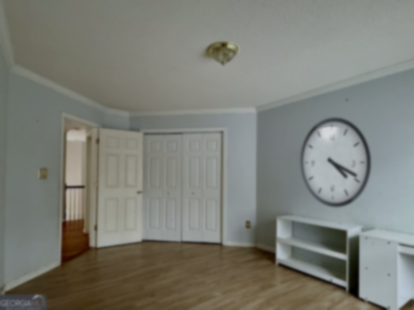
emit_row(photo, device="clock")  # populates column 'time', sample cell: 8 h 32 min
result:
4 h 19 min
